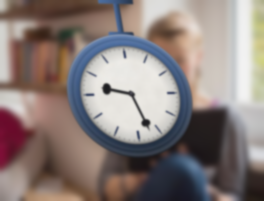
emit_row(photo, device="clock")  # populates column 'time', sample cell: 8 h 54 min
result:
9 h 27 min
